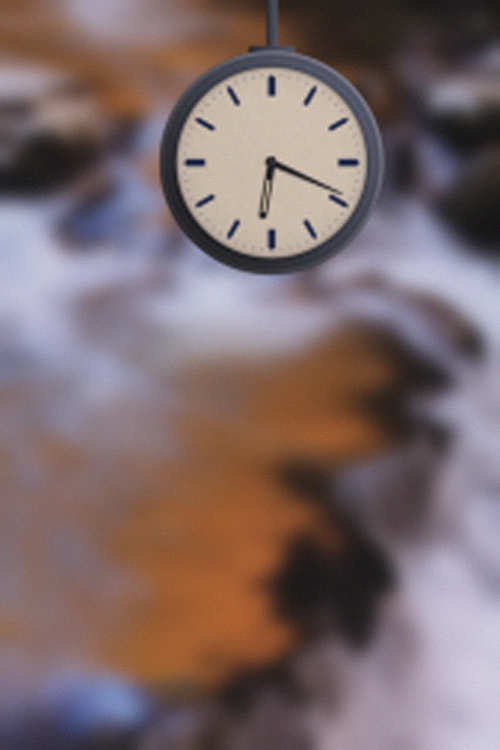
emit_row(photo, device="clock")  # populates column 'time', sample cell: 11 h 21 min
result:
6 h 19 min
